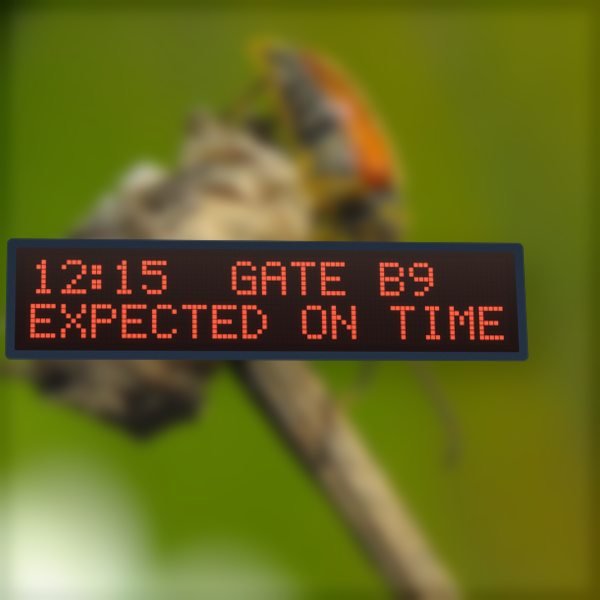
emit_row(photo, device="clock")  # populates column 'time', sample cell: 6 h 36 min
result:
12 h 15 min
